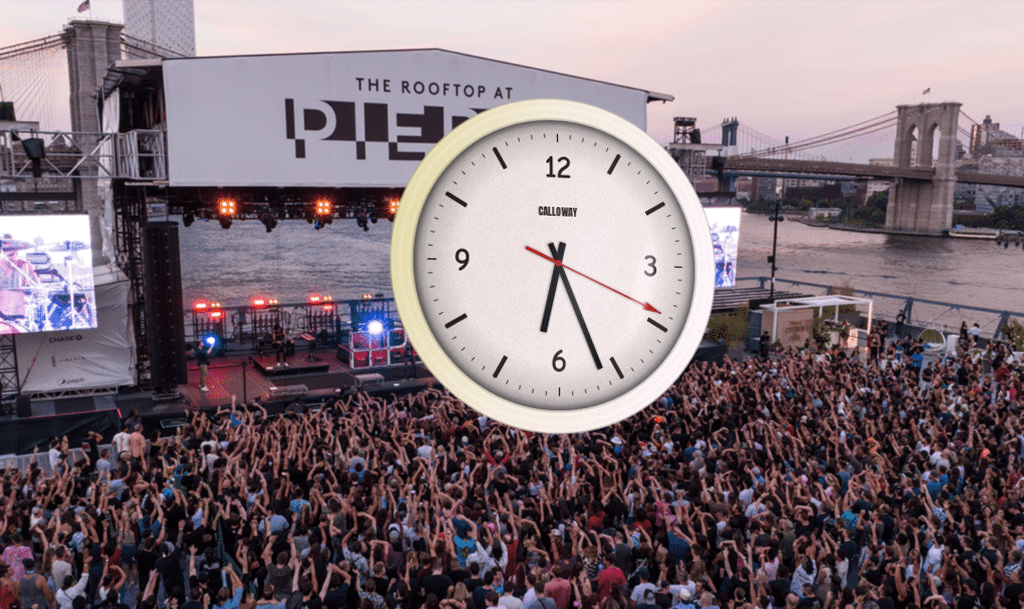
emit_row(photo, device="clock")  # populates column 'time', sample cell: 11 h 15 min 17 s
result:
6 h 26 min 19 s
